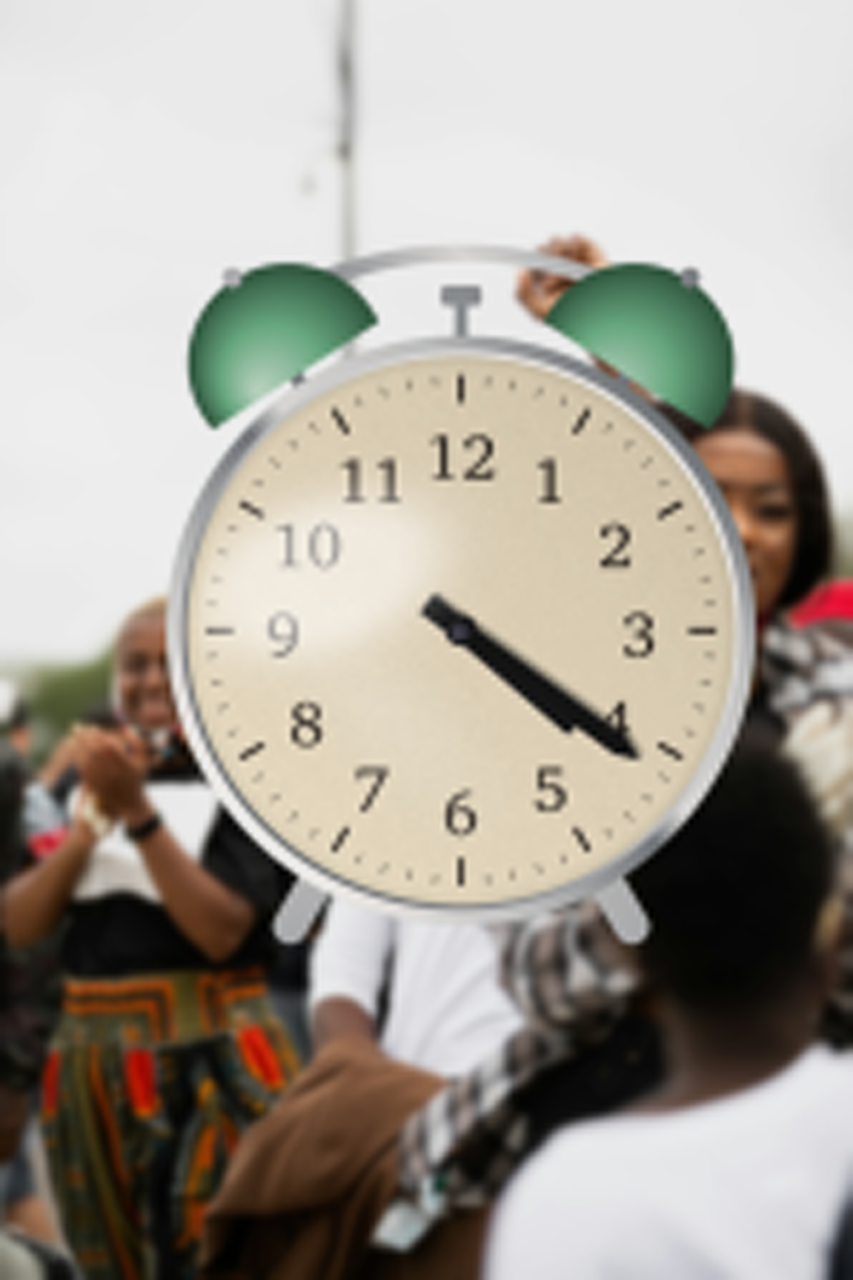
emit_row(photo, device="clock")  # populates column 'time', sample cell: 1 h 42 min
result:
4 h 21 min
